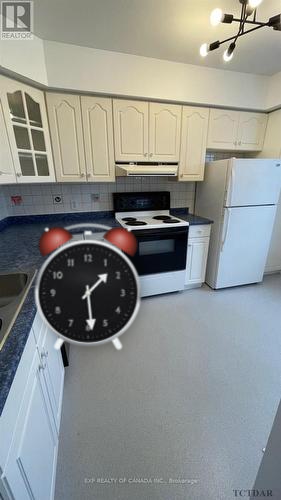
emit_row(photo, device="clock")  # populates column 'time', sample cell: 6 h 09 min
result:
1 h 29 min
